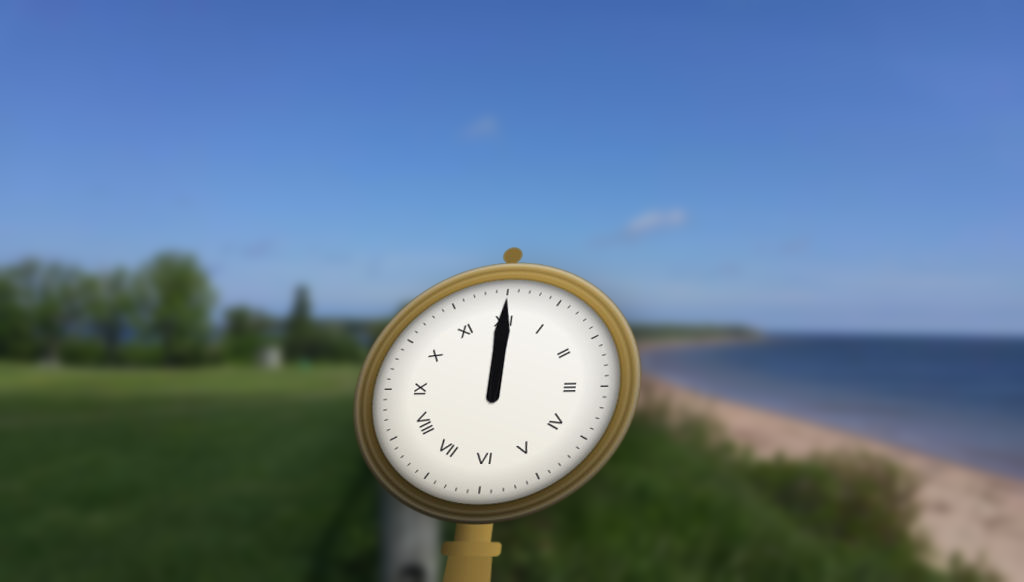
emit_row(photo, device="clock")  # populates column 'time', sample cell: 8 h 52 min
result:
12 h 00 min
